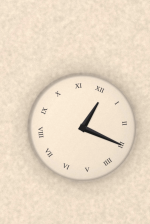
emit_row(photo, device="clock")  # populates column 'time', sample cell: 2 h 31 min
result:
12 h 15 min
